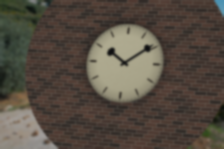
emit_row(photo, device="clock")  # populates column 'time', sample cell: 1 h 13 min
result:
10 h 09 min
